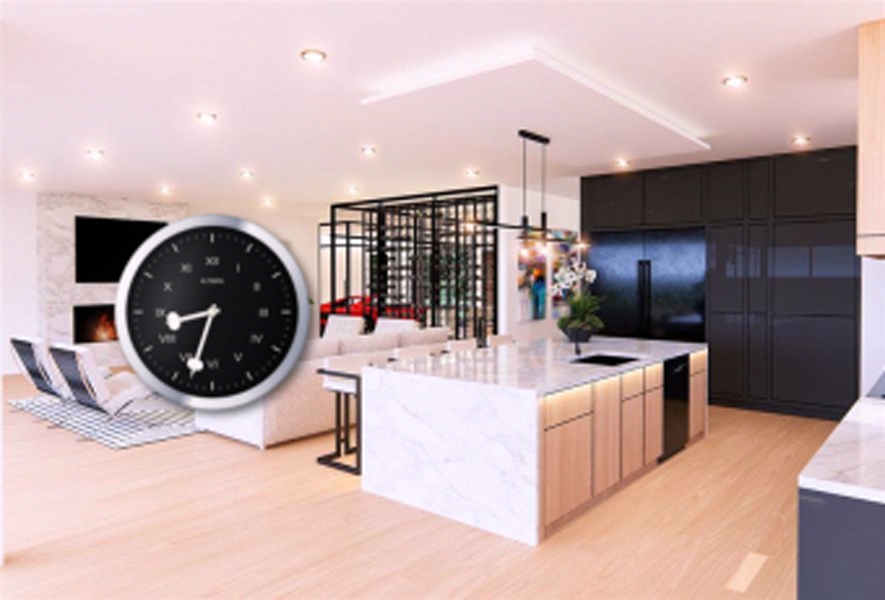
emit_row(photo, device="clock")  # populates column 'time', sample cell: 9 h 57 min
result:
8 h 33 min
